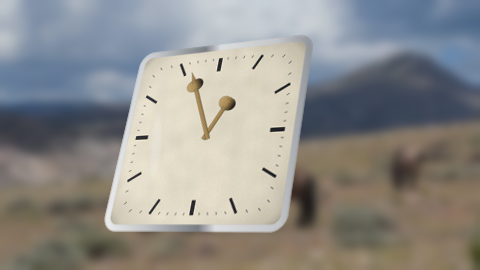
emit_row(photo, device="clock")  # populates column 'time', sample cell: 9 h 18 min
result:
12 h 56 min
